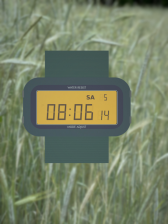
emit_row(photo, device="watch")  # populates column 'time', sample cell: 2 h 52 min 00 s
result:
8 h 06 min 14 s
